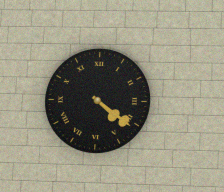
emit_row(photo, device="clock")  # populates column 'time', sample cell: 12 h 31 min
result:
4 h 21 min
